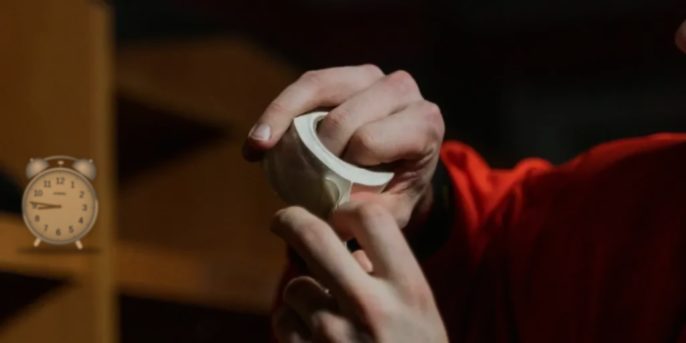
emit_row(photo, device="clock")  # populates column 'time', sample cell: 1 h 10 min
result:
8 h 46 min
